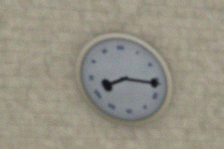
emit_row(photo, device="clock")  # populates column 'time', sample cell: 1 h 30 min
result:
8 h 16 min
